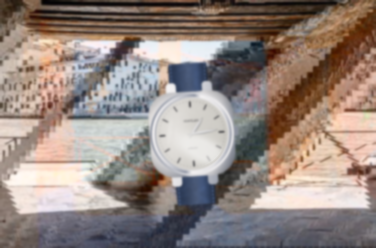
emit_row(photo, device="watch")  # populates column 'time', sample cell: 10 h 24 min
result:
1 h 14 min
